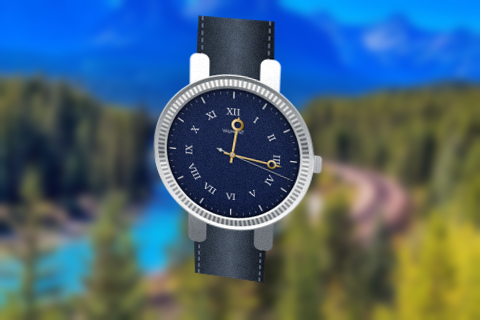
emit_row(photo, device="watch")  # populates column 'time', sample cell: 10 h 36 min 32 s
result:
12 h 16 min 18 s
